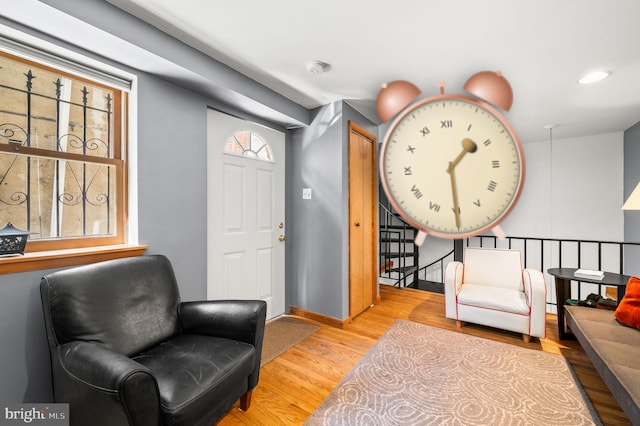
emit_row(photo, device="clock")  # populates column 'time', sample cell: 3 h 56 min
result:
1 h 30 min
